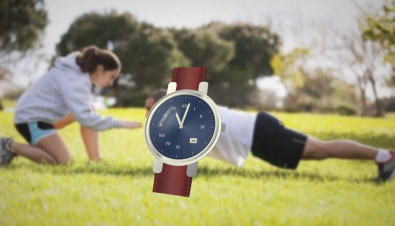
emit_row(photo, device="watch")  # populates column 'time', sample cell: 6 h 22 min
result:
11 h 02 min
